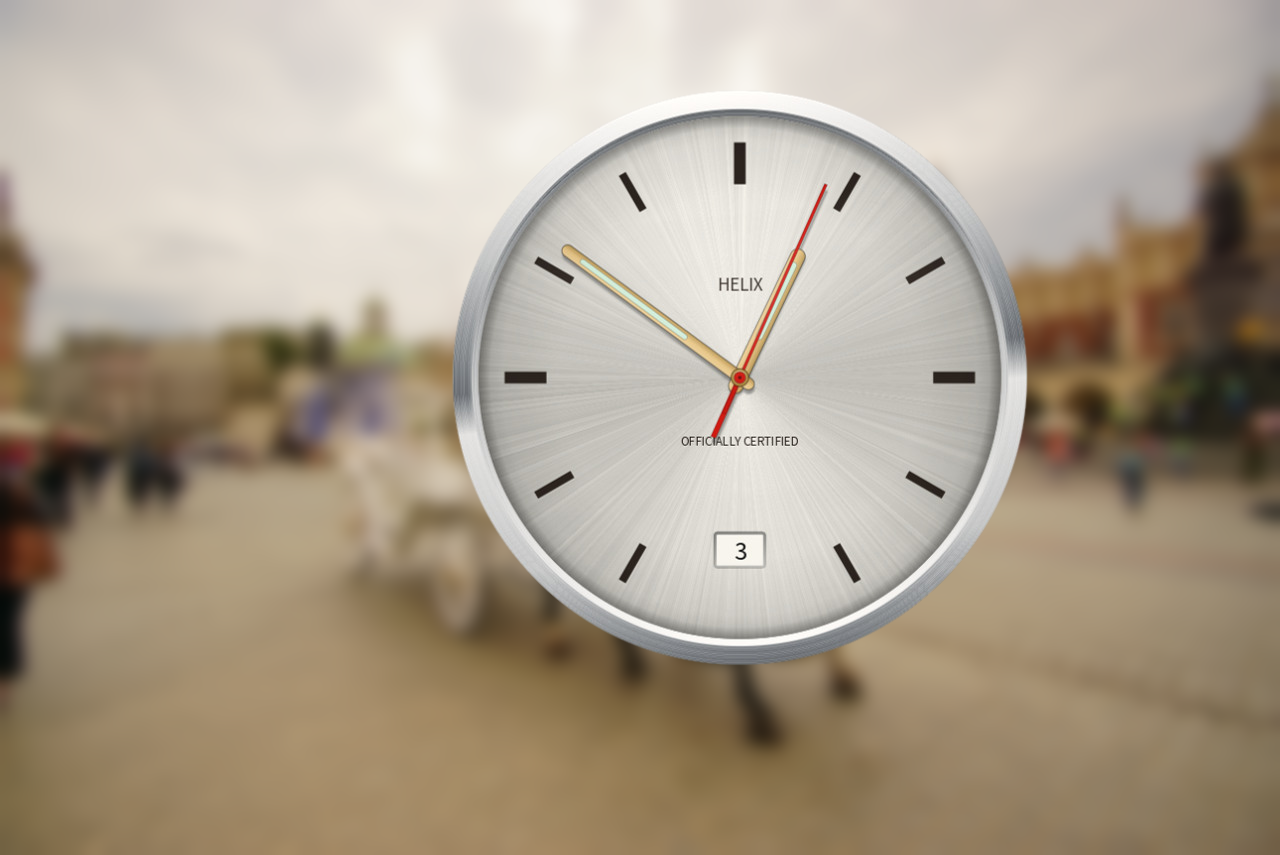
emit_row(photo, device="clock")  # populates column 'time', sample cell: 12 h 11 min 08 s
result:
12 h 51 min 04 s
